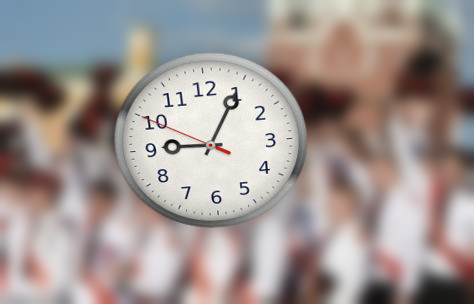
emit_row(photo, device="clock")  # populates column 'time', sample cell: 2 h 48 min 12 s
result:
9 h 04 min 50 s
